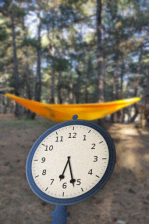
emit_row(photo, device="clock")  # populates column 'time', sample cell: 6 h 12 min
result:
6 h 27 min
